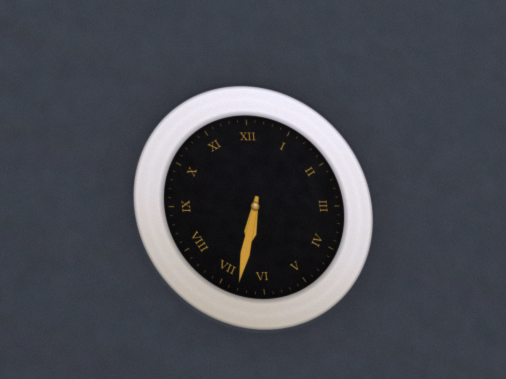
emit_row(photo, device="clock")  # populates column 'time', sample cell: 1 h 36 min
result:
6 h 33 min
